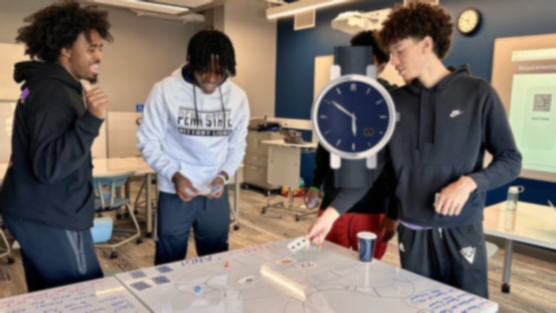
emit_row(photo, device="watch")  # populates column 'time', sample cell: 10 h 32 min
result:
5 h 51 min
